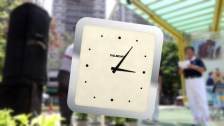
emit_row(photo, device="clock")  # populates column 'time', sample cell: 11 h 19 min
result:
3 h 05 min
